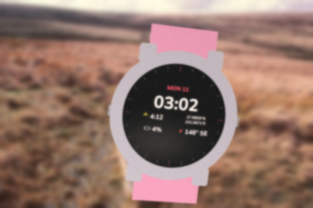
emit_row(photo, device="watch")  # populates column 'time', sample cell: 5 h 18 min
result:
3 h 02 min
